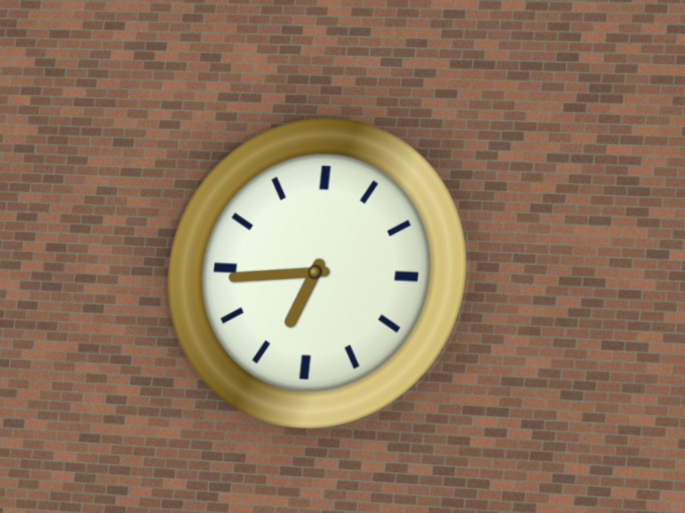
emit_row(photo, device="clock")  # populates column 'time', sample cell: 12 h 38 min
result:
6 h 44 min
